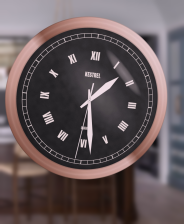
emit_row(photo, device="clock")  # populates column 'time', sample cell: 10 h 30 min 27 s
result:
1 h 28 min 31 s
